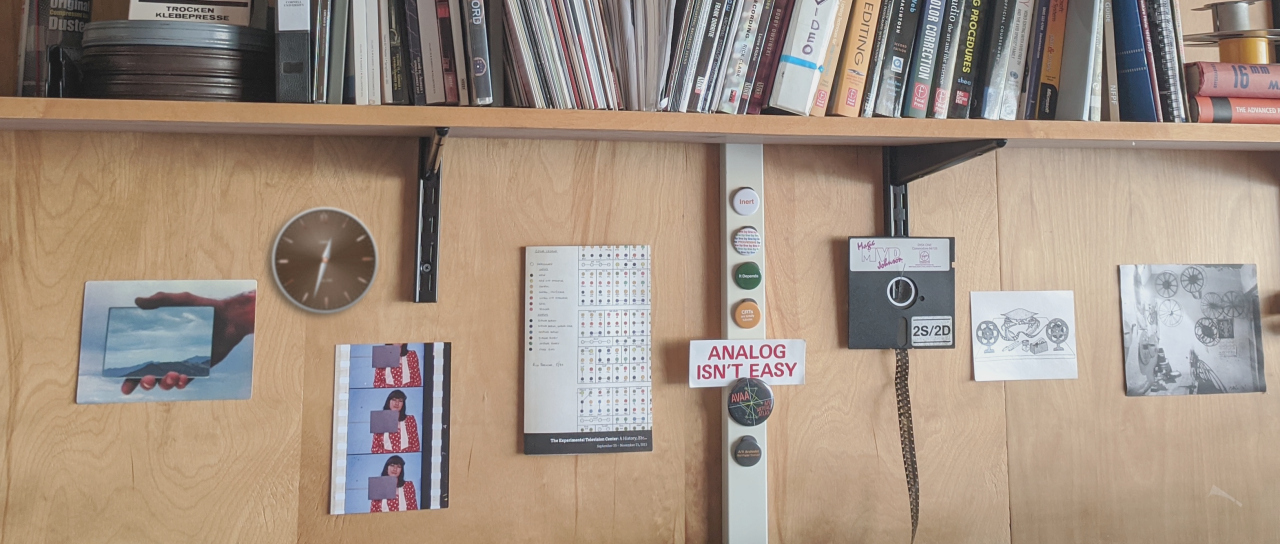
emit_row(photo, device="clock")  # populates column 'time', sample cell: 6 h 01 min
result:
12 h 33 min
